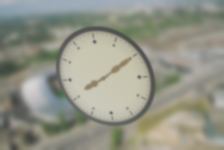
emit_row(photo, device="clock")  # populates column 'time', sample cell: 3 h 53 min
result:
8 h 10 min
